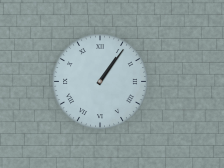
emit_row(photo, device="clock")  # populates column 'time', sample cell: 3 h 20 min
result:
1 h 06 min
